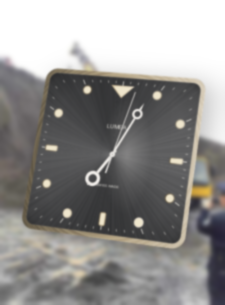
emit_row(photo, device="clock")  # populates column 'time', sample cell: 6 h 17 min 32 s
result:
7 h 04 min 02 s
